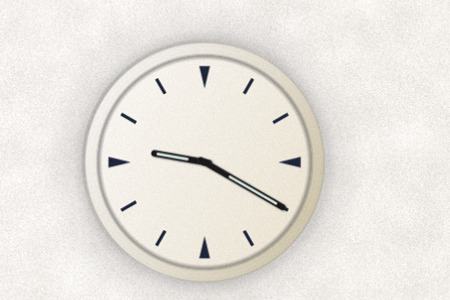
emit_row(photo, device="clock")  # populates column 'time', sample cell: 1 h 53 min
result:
9 h 20 min
